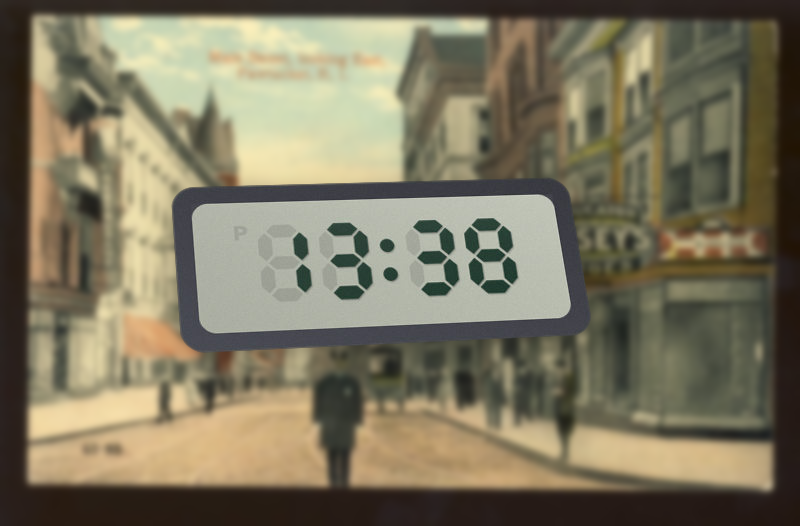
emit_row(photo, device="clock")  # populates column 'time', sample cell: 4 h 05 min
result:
13 h 38 min
